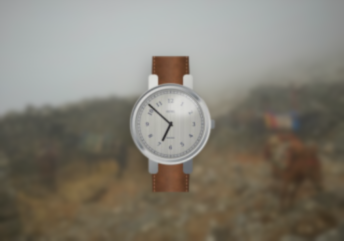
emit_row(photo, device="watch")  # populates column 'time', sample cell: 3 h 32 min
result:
6 h 52 min
